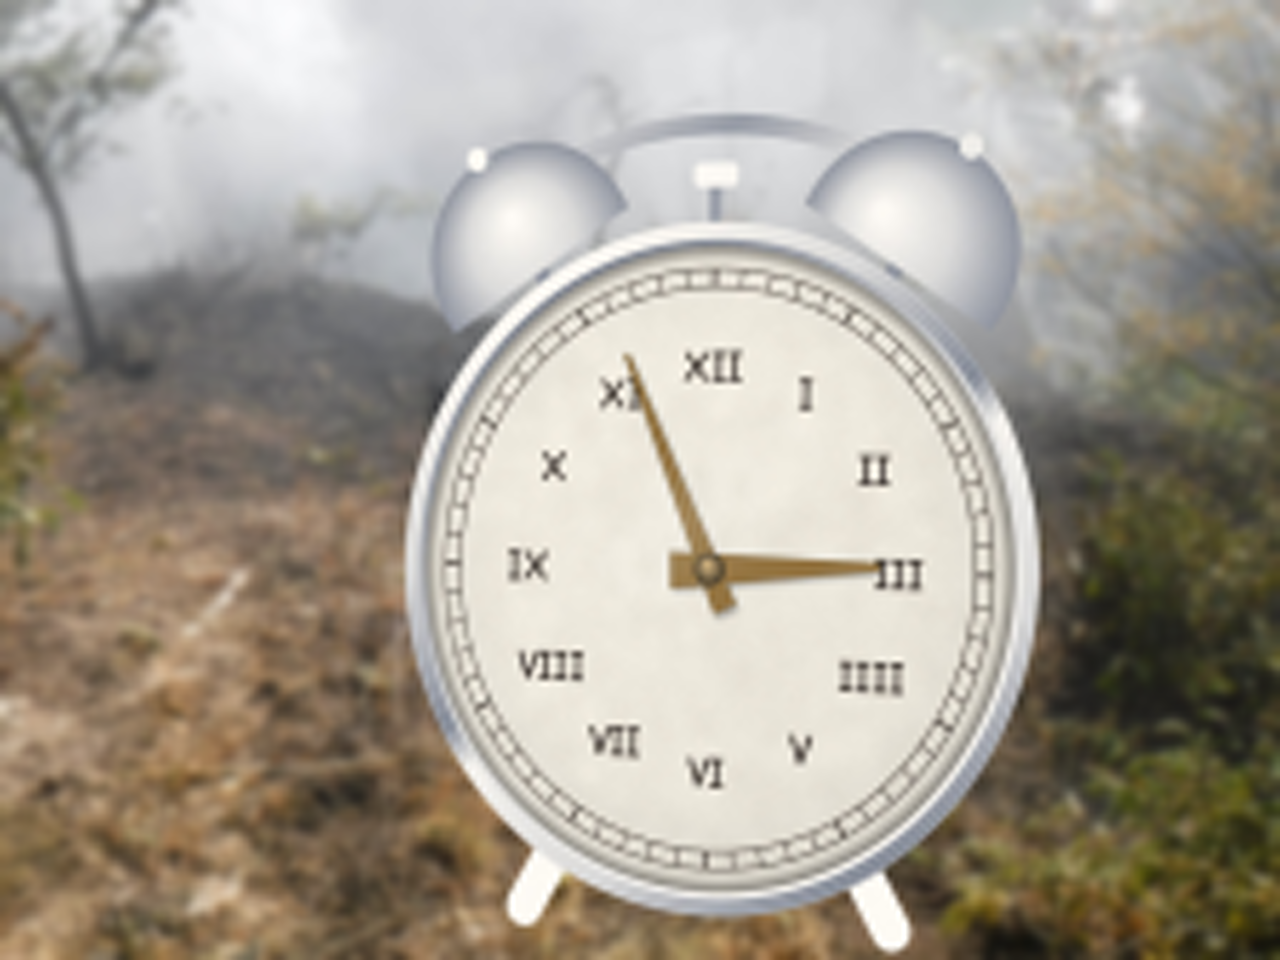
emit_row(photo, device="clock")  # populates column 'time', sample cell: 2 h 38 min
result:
2 h 56 min
